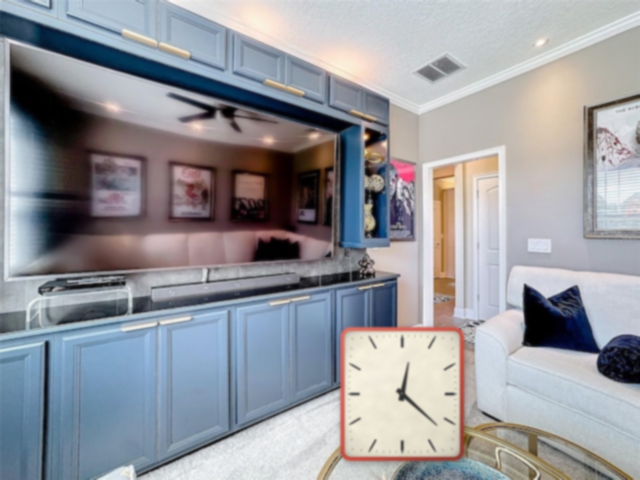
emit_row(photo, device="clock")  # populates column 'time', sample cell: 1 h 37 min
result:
12 h 22 min
